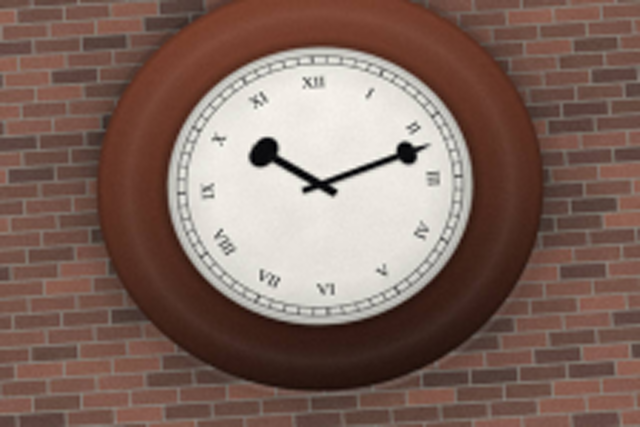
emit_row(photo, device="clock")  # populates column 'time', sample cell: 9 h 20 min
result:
10 h 12 min
